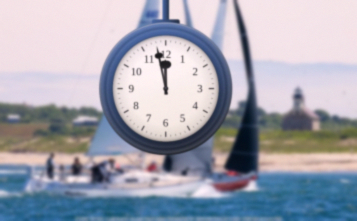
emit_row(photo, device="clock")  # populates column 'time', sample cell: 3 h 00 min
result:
11 h 58 min
